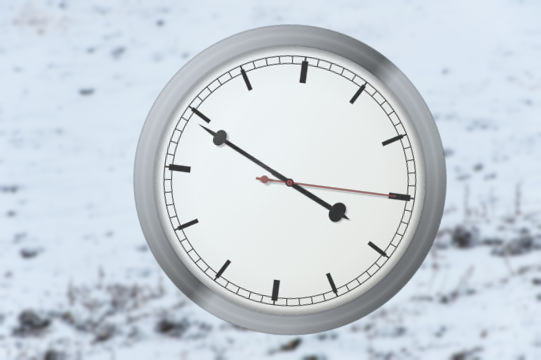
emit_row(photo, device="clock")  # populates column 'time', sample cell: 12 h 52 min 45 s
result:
3 h 49 min 15 s
